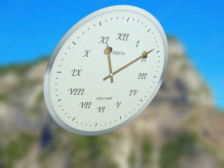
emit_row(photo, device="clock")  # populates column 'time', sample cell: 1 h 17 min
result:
11 h 09 min
